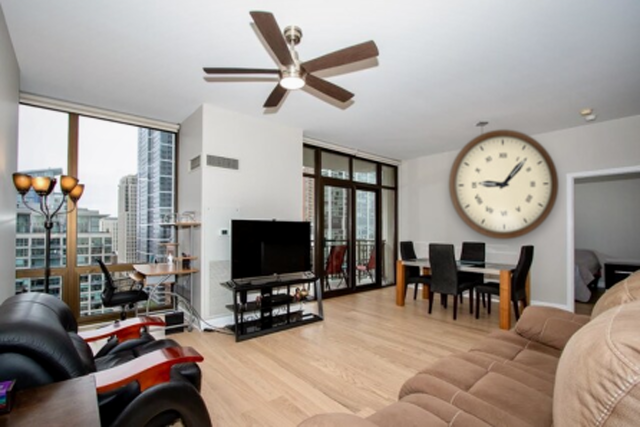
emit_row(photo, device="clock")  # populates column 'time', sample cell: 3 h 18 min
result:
9 h 07 min
